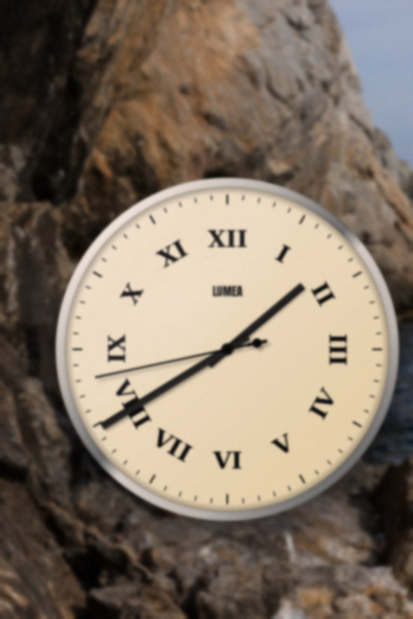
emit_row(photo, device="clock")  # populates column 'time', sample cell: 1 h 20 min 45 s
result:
1 h 39 min 43 s
